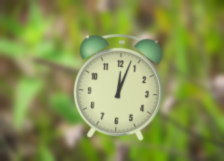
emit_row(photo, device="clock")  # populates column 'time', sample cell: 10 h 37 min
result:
12 h 03 min
